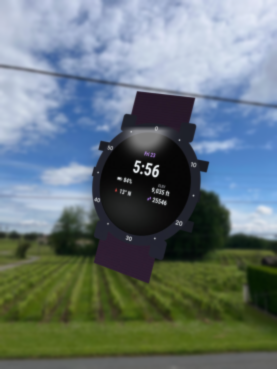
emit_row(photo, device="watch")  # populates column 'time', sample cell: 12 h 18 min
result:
5 h 56 min
